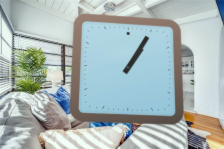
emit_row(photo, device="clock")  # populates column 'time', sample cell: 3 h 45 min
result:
1 h 05 min
